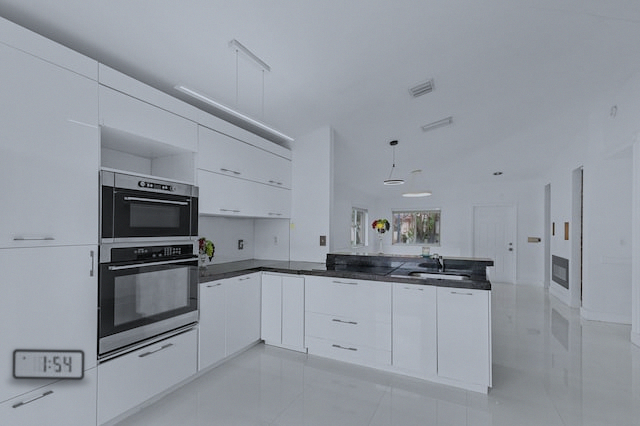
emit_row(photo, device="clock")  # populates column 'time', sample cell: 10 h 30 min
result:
1 h 54 min
